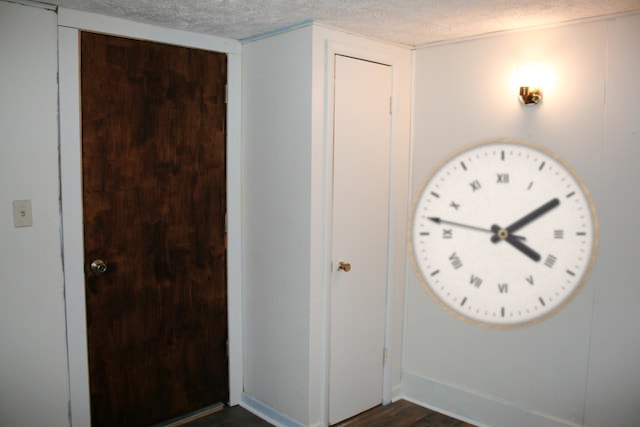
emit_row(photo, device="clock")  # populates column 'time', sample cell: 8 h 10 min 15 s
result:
4 h 09 min 47 s
